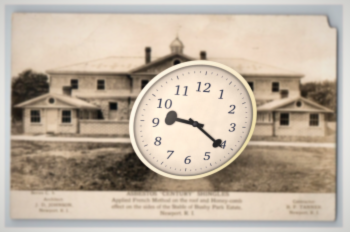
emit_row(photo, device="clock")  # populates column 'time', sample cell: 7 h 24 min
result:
9 h 21 min
